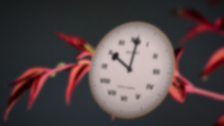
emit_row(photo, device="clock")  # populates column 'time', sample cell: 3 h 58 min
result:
10 h 01 min
